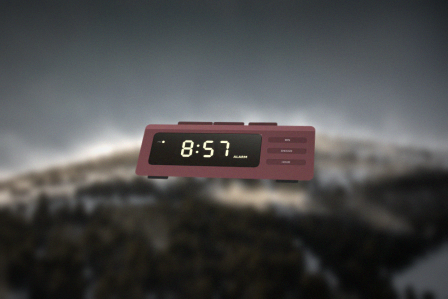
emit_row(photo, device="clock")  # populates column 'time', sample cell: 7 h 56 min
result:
8 h 57 min
